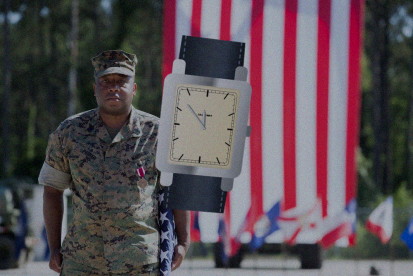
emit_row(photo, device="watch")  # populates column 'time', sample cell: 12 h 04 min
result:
11 h 53 min
